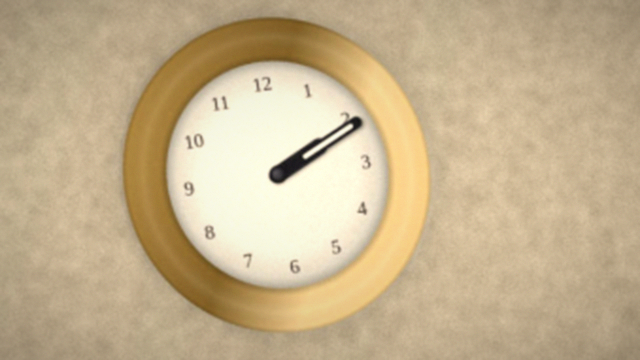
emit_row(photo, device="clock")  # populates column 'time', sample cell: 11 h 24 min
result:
2 h 11 min
